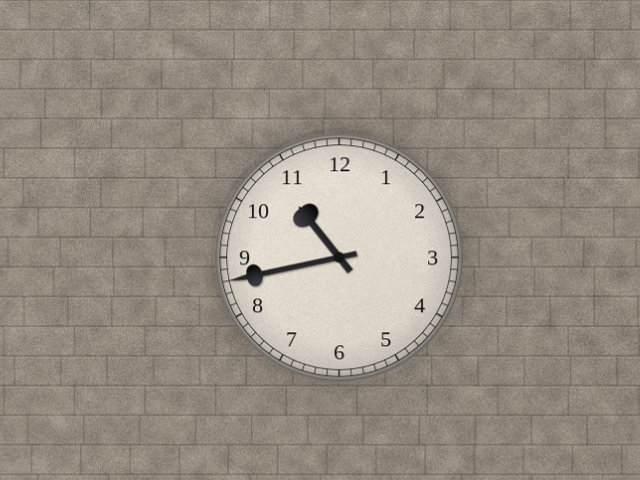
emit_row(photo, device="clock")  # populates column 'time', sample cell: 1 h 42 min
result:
10 h 43 min
